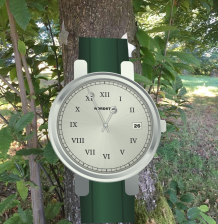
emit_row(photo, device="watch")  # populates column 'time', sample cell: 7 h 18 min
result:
12 h 56 min
